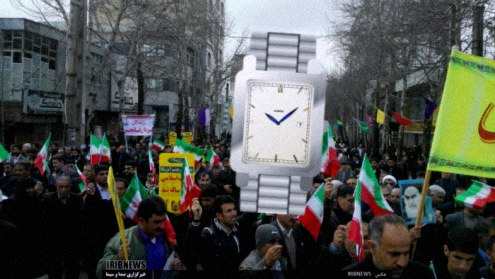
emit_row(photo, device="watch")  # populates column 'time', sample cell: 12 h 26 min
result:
10 h 08 min
